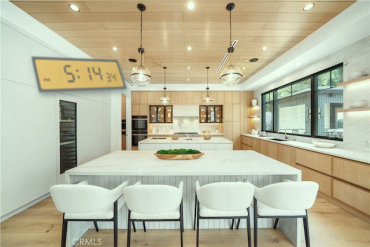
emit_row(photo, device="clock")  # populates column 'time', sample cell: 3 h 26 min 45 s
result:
5 h 14 min 34 s
